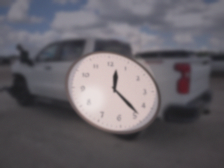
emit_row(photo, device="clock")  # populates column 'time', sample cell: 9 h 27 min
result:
12 h 24 min
